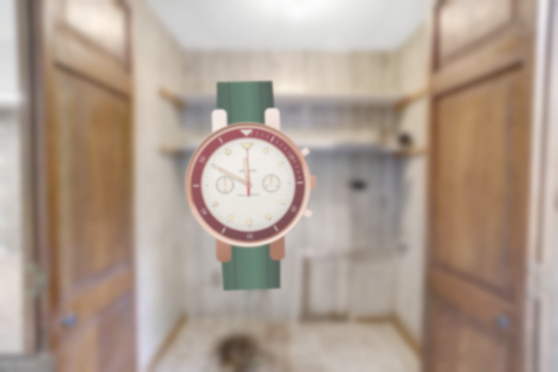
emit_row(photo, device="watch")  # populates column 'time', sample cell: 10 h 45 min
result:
11 h 50 min
